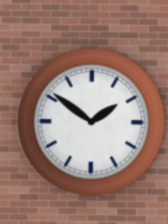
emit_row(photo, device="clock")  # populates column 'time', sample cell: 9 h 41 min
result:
1 h 51 min
